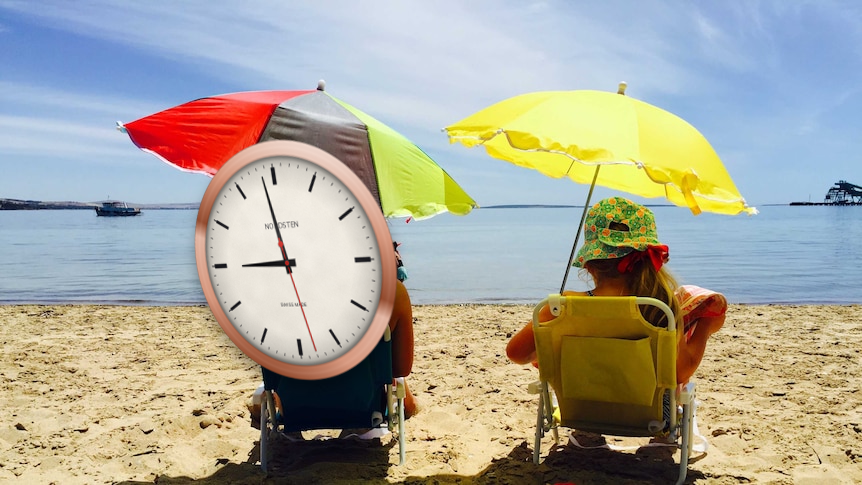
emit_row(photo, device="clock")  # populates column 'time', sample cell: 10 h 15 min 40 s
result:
8 h 58 min 28 s
